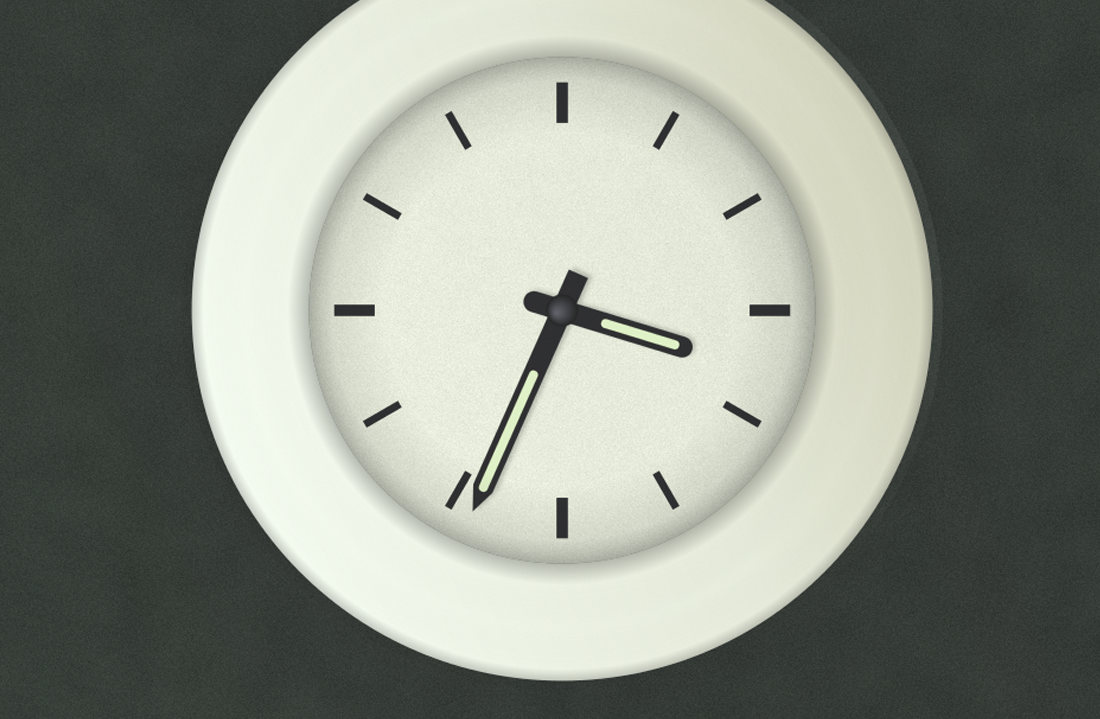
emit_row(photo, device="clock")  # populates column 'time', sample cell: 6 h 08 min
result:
3 h 34 min
